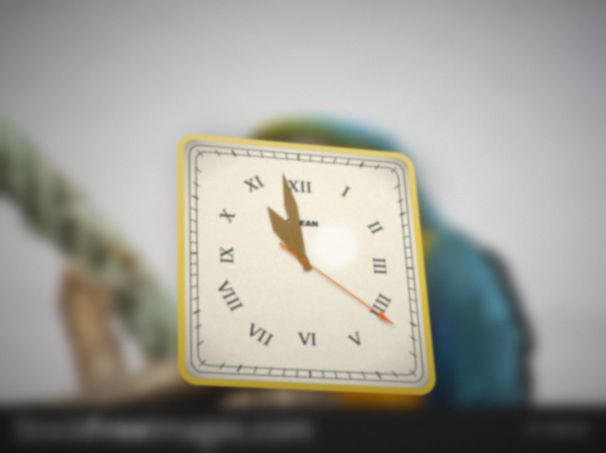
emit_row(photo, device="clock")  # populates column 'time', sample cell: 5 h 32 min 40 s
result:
10 h 58 min 21 s
